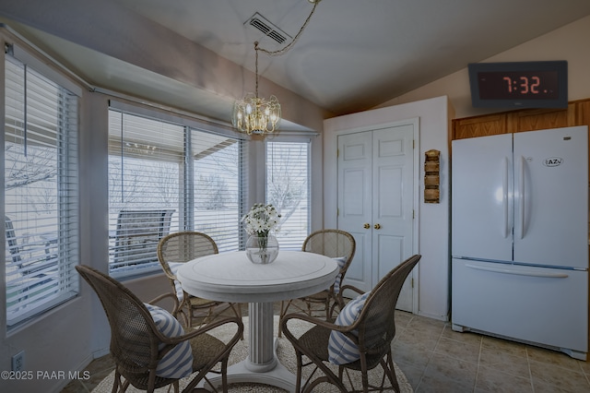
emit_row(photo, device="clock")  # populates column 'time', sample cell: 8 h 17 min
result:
7 h 32 min
